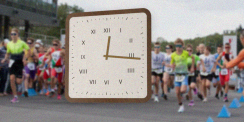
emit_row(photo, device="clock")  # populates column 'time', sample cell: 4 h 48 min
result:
12 h 16 min
